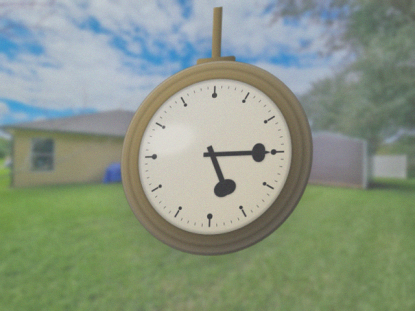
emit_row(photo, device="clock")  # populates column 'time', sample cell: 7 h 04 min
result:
5 h 15 min
